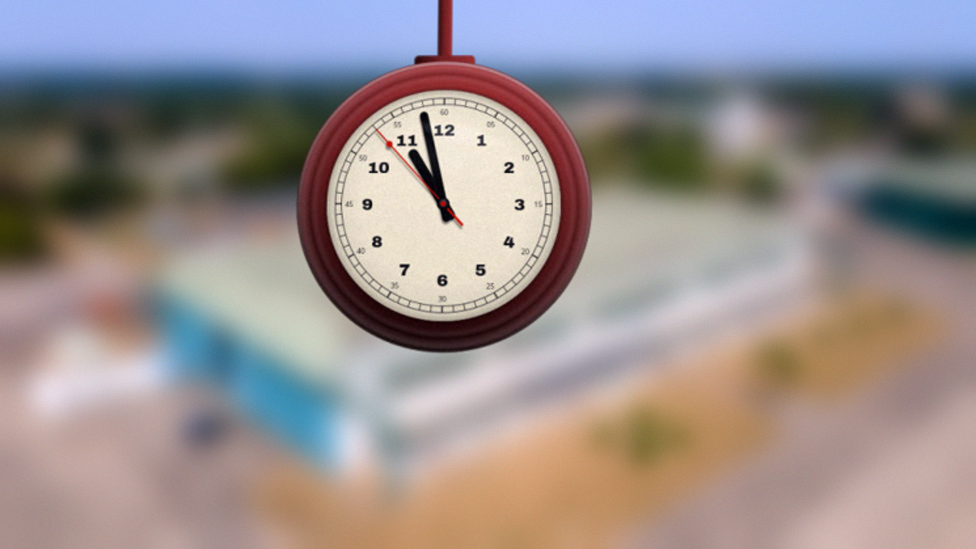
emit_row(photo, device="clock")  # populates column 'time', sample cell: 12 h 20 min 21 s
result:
10 h 57 min 53 s
